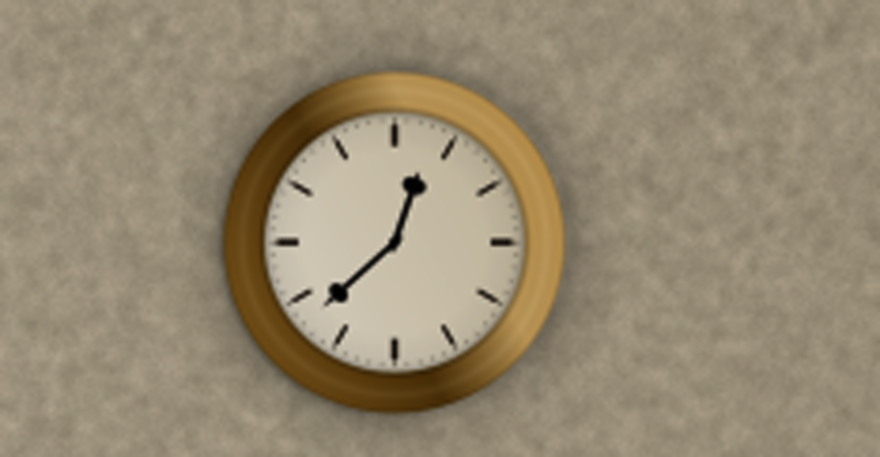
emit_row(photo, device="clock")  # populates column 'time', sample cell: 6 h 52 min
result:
12 h 38 min
